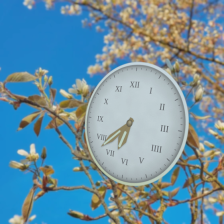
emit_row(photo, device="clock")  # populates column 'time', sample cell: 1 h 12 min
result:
6 h 38 min
